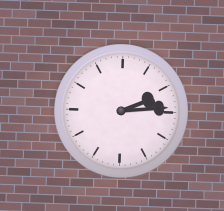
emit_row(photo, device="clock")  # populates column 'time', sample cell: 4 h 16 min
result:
2 h 14 min
